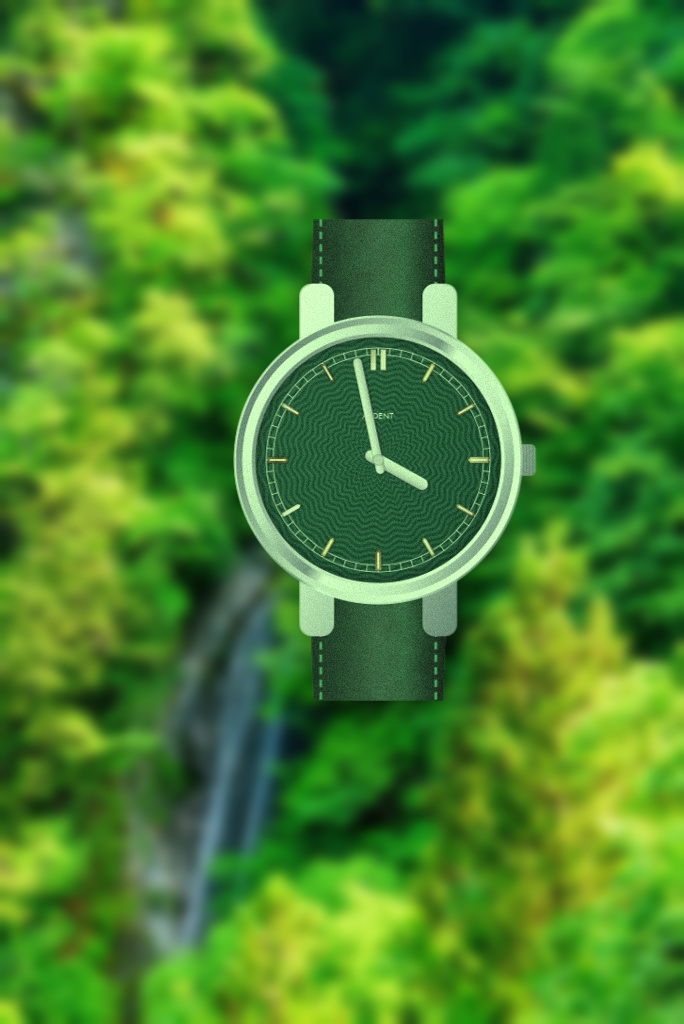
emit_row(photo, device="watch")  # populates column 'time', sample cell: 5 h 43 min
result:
3 h 58 min
